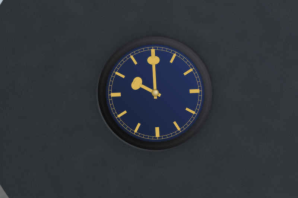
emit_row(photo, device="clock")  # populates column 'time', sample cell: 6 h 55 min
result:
10 h 00 min
